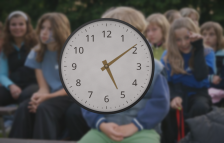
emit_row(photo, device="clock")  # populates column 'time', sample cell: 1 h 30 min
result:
5 h 09 min
